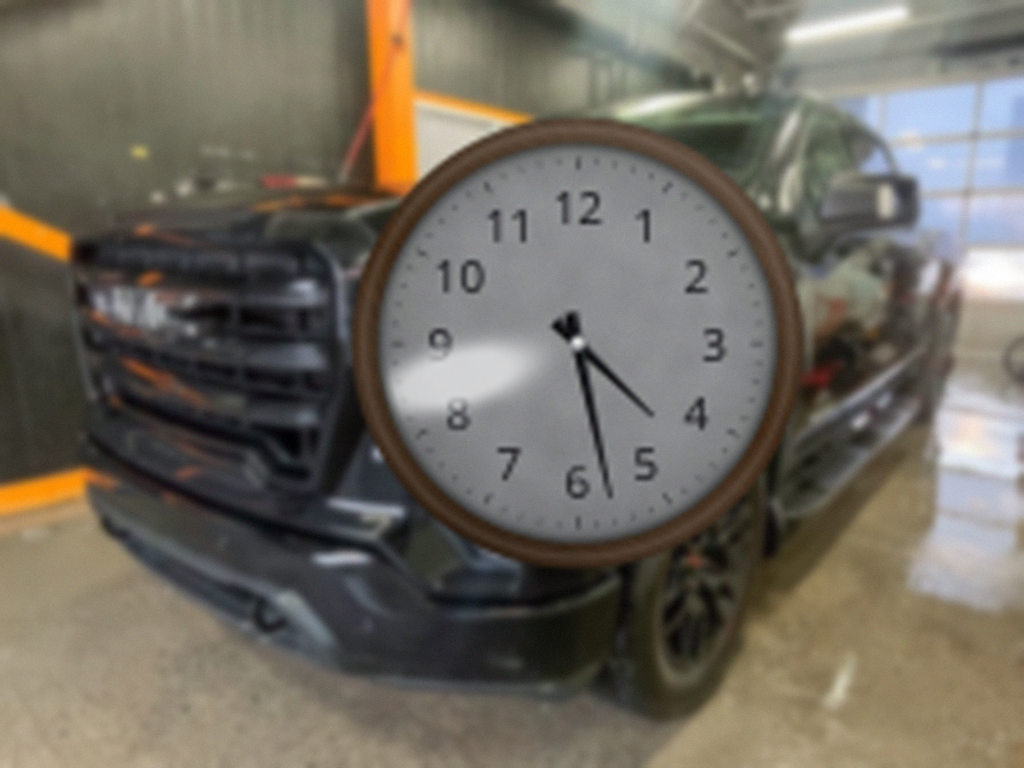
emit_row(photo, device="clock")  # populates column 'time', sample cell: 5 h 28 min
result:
4 h 28 min
